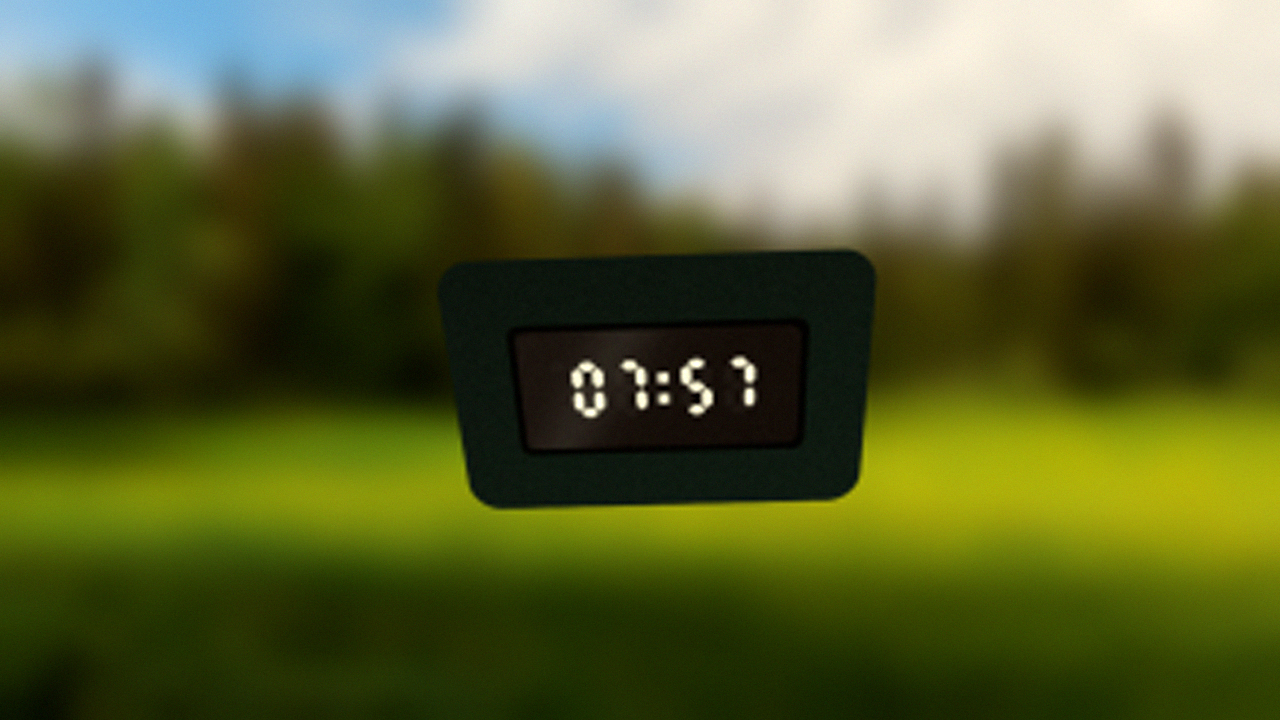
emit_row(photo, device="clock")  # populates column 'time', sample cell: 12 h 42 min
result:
7 h 57 min
